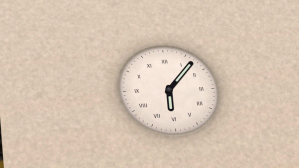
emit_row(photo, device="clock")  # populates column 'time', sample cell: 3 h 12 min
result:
6 h 07 min
